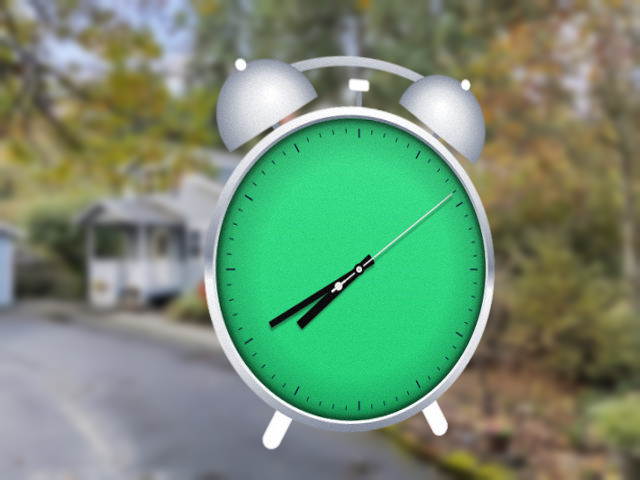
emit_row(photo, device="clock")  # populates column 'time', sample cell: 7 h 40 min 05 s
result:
7 h 40 min 09 s
